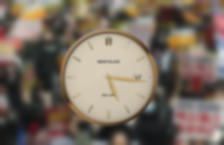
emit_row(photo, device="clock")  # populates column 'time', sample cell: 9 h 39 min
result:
5 h 16 min
